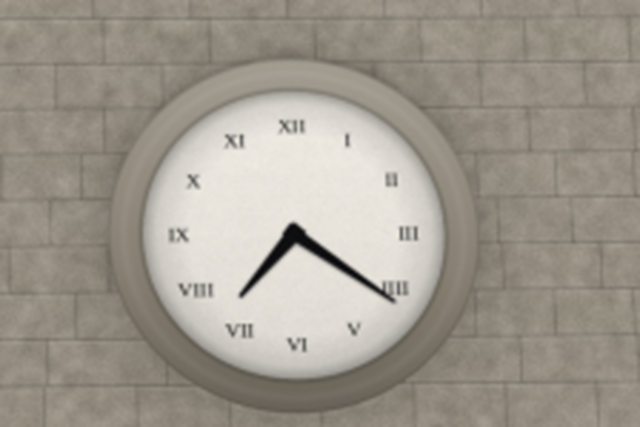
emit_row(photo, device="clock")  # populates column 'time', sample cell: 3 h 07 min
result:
7 h 21 min
